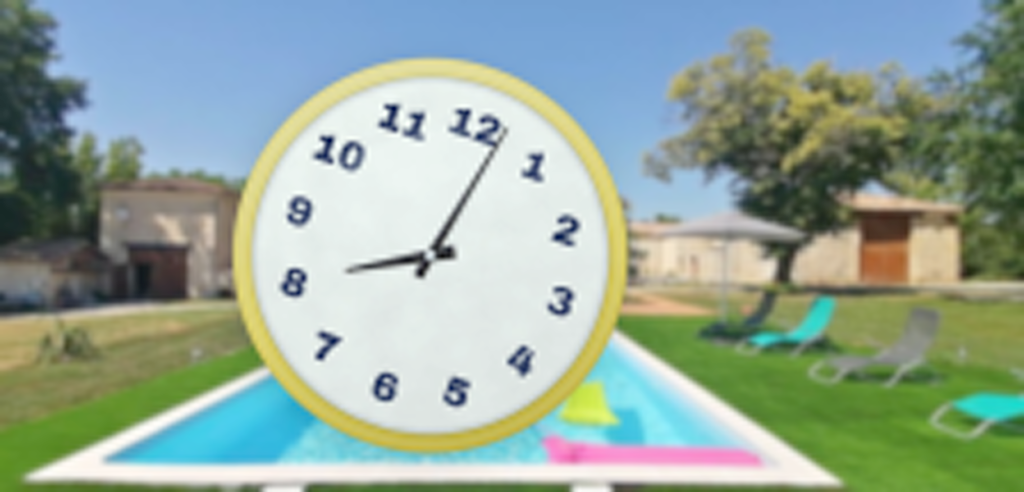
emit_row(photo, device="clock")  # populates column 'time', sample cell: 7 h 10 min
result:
8 h 02 min
